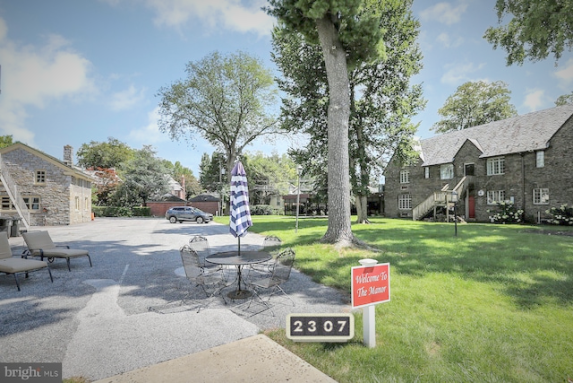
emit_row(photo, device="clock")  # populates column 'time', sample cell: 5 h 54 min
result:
23 h 07 min
